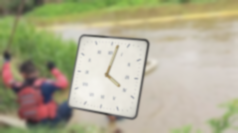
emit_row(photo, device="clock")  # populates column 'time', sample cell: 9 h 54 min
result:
4 h 02 min
